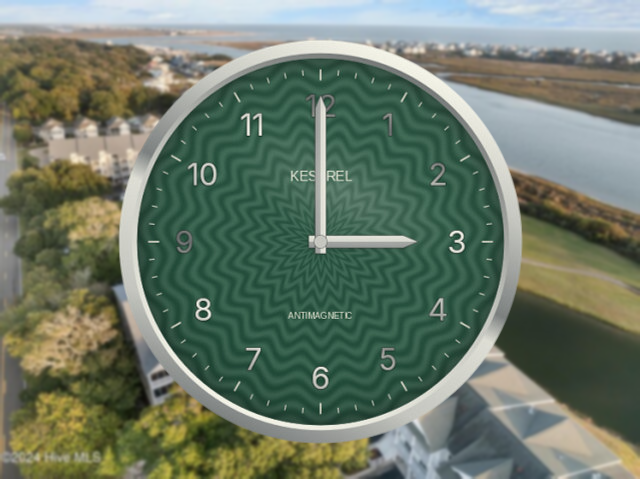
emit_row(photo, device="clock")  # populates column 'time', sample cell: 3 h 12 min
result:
3 h 00 min
